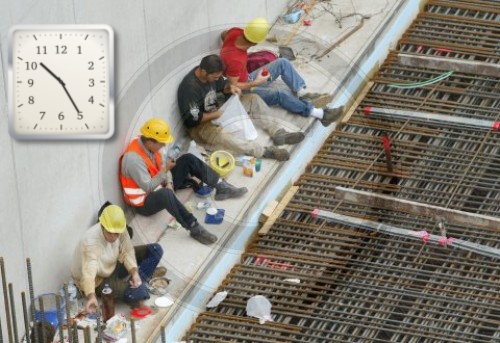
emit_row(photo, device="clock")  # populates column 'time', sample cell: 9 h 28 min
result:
10 h 25 min
